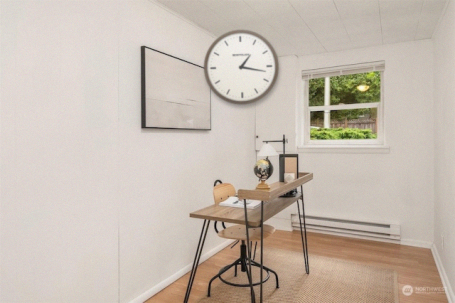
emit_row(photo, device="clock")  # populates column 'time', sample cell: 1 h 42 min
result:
1 h 17 min
